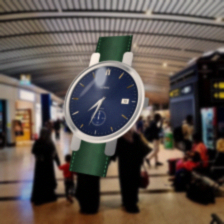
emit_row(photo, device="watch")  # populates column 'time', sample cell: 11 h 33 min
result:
7 h 33 min
